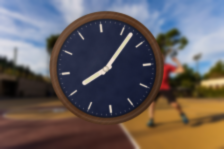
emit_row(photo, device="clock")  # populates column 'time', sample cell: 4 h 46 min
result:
8 h 07 min
